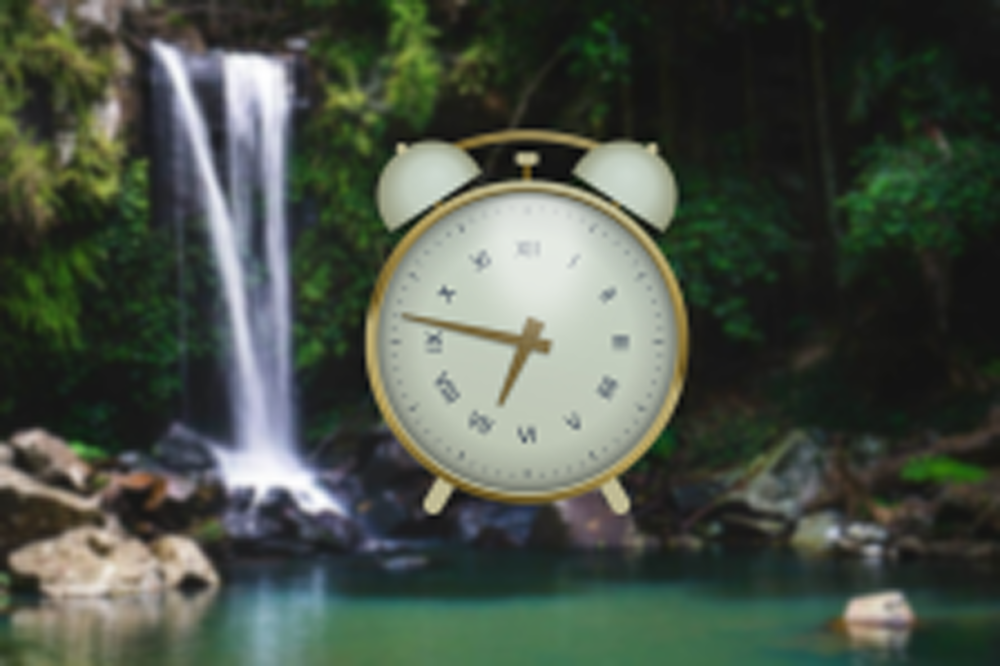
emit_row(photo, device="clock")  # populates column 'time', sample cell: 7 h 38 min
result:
6 h 47 min
